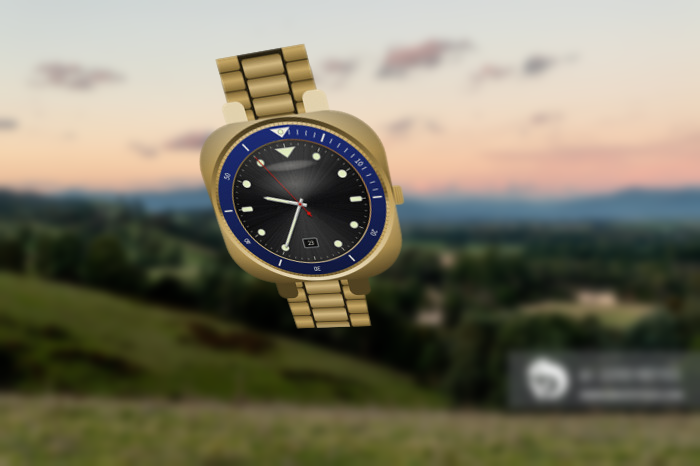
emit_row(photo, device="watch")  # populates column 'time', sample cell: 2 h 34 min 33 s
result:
9 h 34 min 55 s
